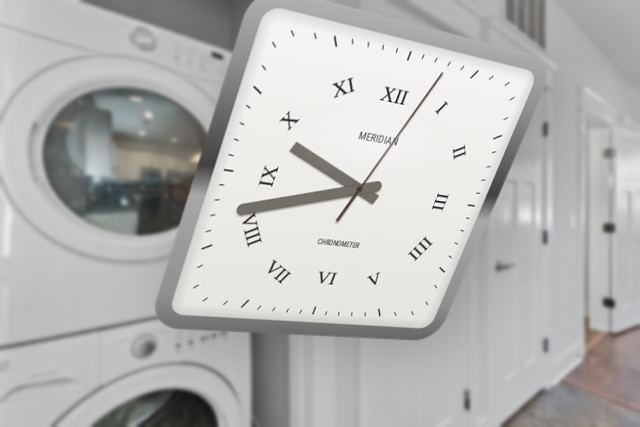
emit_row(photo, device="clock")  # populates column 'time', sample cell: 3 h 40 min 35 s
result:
9 h 42 min 03 s
